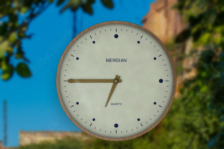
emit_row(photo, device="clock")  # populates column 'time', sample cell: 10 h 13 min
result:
6 h 45 min
